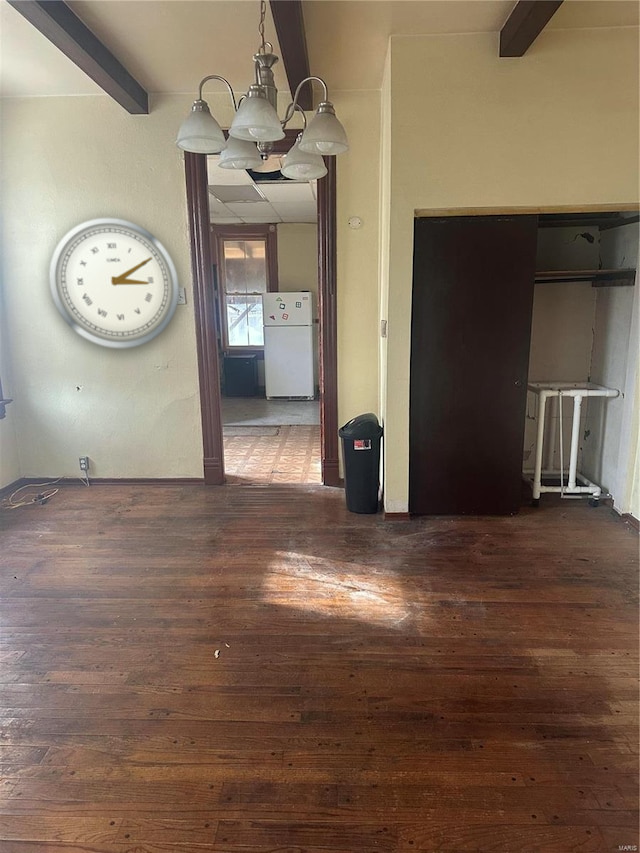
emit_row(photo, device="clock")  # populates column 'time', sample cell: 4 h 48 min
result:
3 h 10 min
